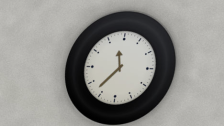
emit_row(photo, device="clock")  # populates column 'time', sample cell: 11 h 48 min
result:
11 h 37 min
